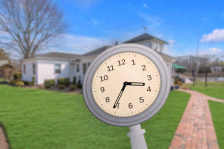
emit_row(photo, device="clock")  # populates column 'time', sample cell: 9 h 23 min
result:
3 h 36 min
